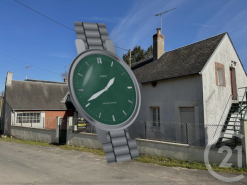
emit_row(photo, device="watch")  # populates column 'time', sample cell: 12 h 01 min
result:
1 h 41 min
